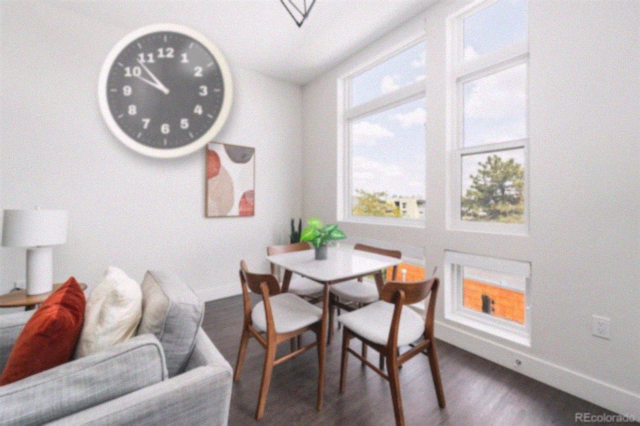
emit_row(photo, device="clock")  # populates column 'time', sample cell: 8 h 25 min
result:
9 h 53 min
